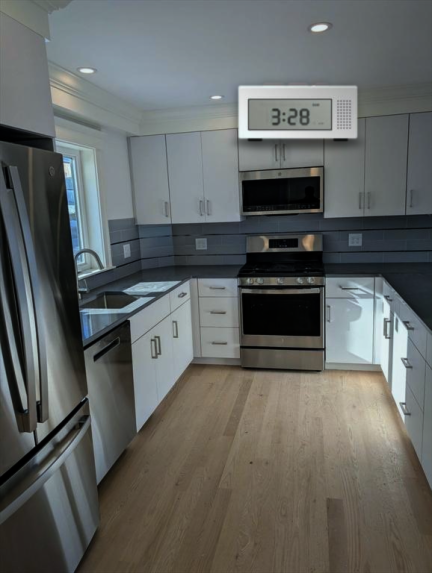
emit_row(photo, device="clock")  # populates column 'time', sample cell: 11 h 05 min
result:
3 h 28 min
